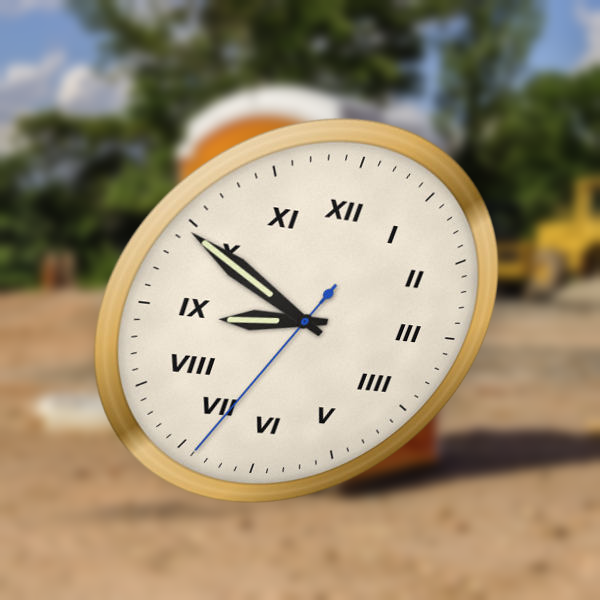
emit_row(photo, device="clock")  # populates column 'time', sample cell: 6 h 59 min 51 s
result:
8 h 49 min 34 s
